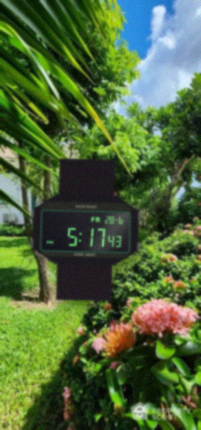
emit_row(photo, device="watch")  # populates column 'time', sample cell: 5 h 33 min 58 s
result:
5 h 17 min 43 s
